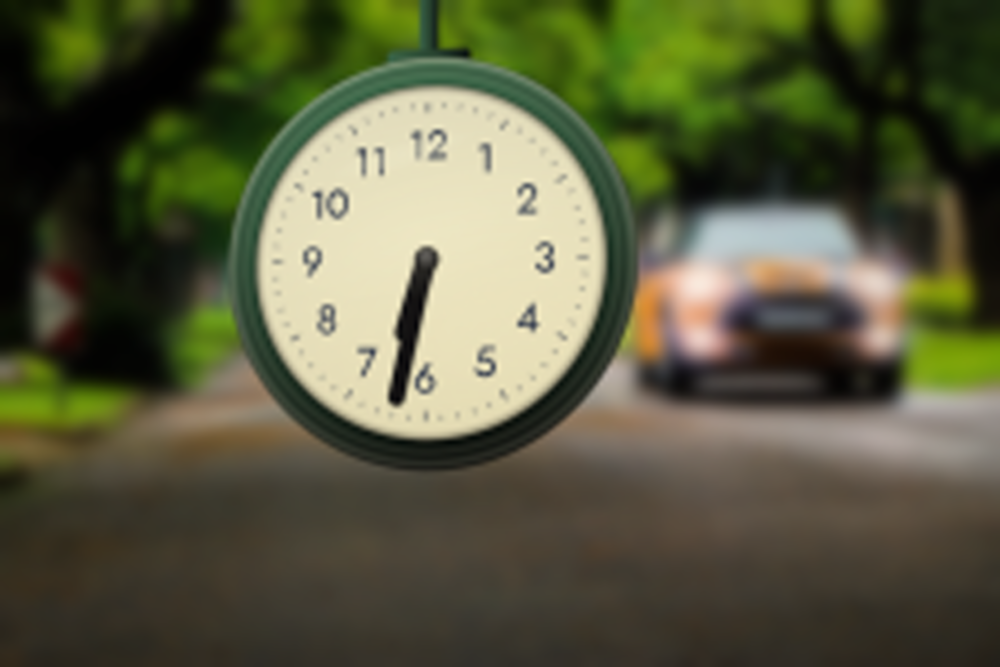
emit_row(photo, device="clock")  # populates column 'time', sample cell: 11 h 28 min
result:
6 h 32 min
